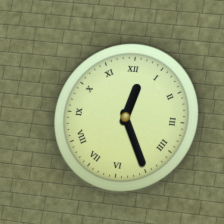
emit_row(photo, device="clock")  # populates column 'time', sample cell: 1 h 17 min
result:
12 h 25 min
